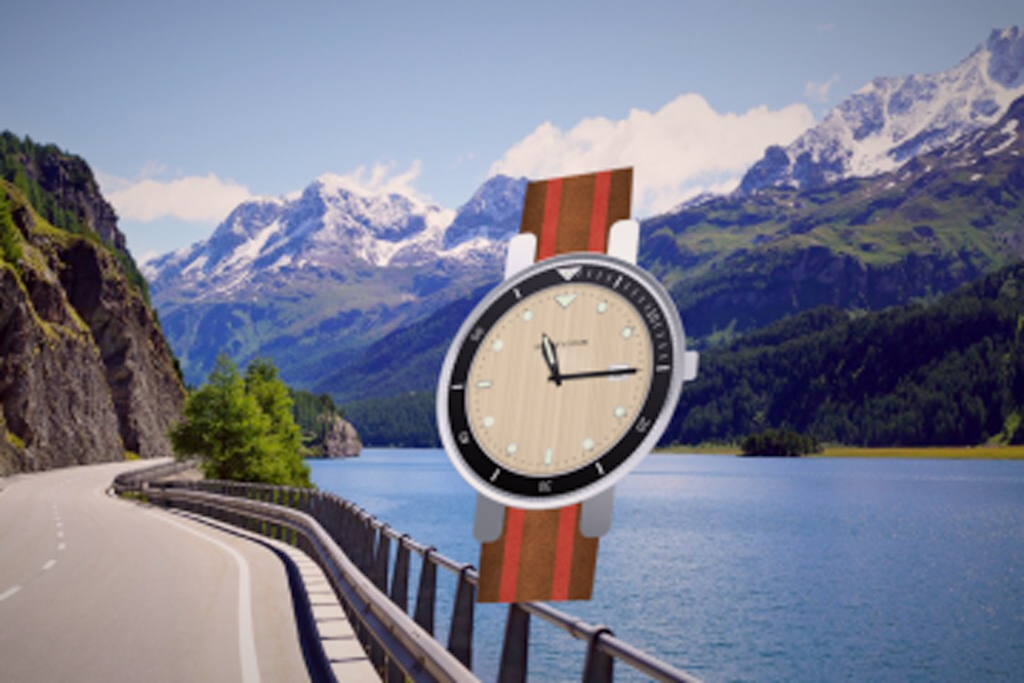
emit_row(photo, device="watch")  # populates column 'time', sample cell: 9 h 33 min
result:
11 h 15 min
